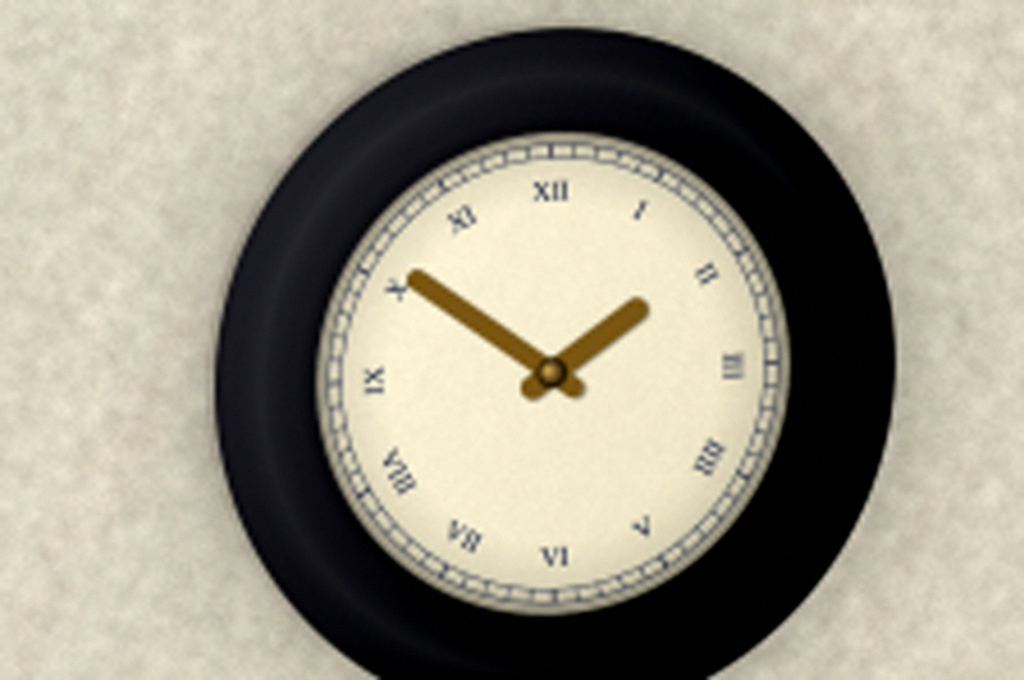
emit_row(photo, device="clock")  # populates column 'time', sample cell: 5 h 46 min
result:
1 h 51 min
